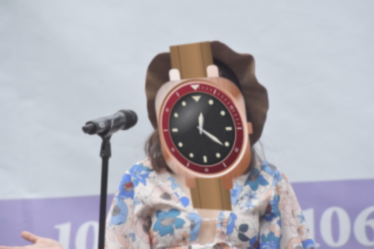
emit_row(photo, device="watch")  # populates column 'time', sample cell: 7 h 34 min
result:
12 h 21 min
